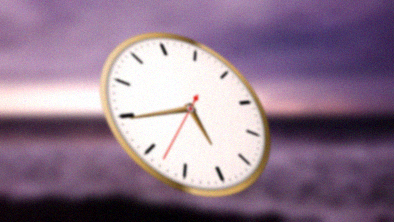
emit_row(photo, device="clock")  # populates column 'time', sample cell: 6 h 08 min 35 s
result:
5 h 44 min 38 s
